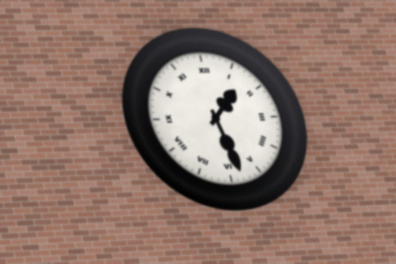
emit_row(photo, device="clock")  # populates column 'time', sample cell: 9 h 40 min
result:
1 h 28 min
